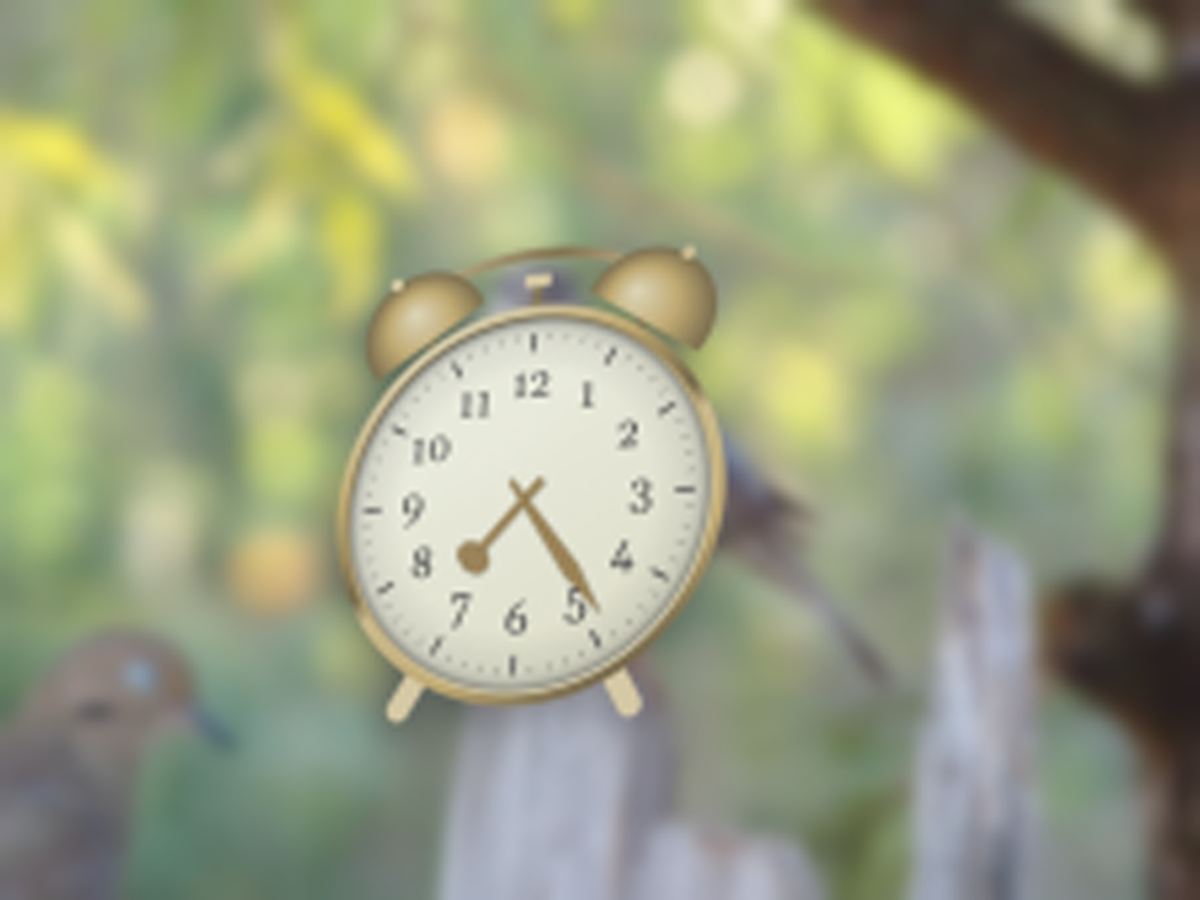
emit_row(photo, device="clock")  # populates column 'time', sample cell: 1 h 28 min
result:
7 h 24 min
